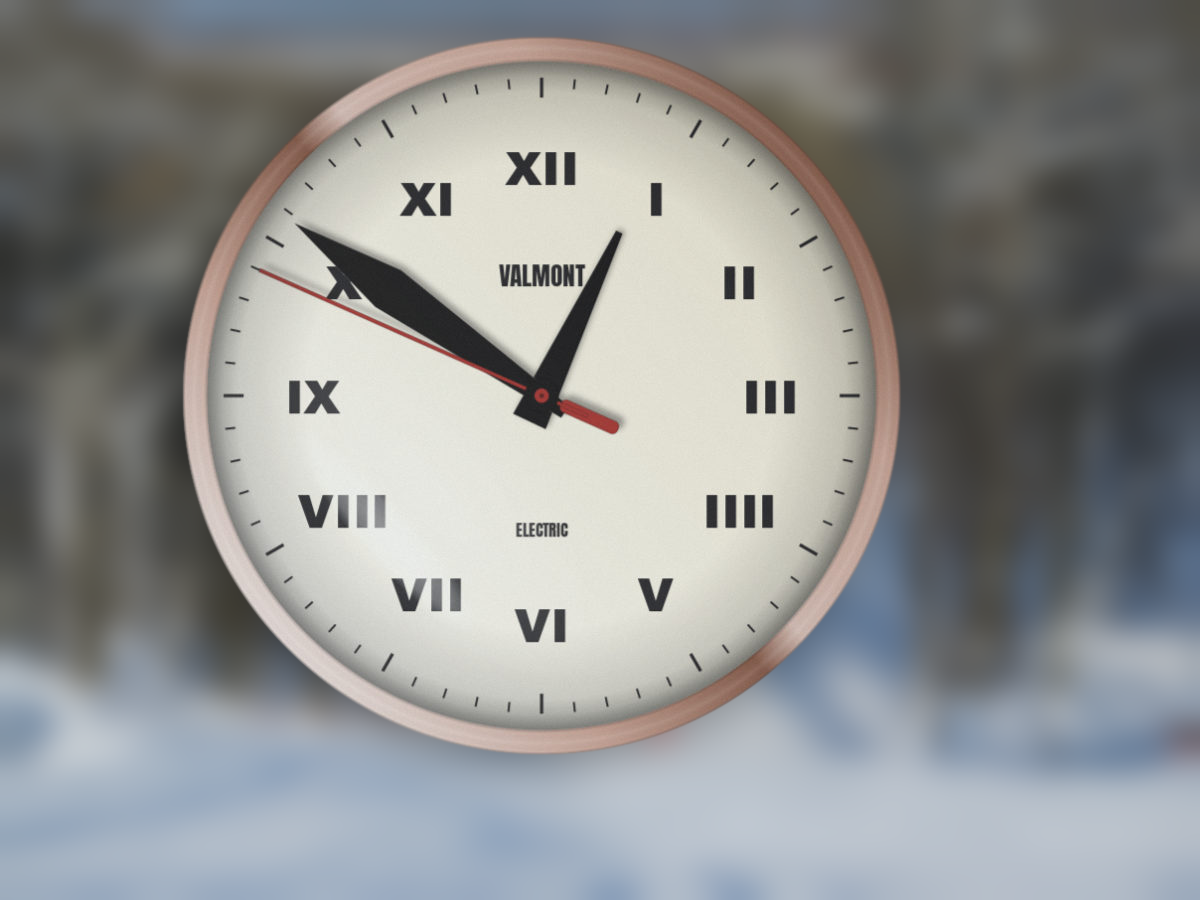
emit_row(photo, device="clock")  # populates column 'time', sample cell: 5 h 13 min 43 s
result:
12 h 50 min 49 s
